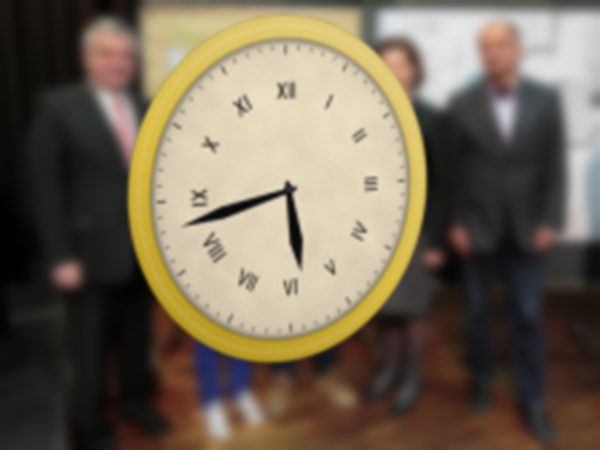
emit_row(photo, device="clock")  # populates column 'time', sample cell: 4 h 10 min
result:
5 h 43 min
